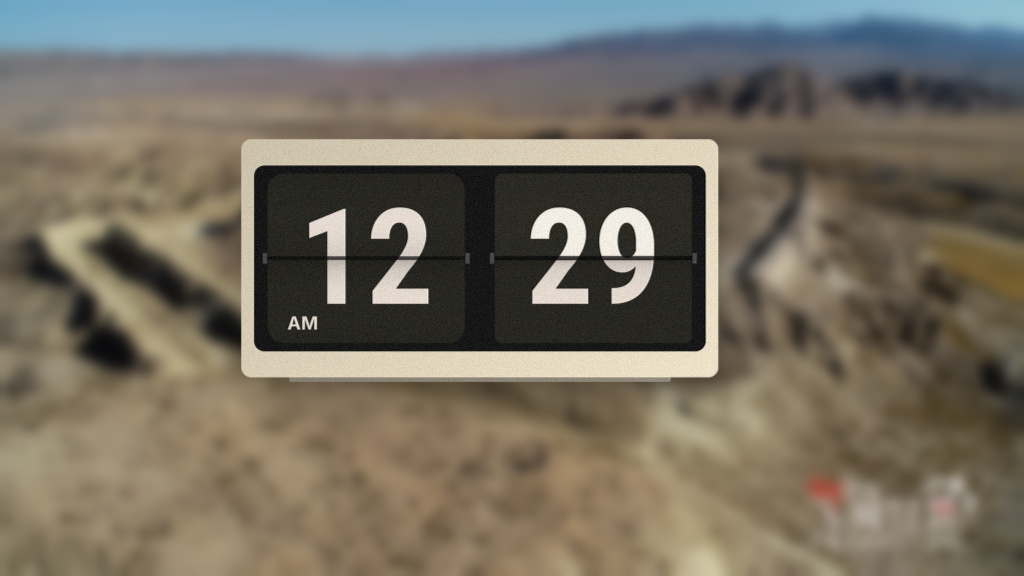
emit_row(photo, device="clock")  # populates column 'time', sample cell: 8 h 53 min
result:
12 h 29 min
